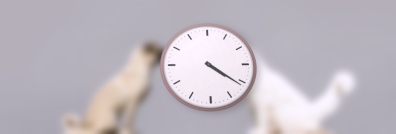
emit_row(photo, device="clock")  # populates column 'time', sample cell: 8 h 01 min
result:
4 h 21 min
